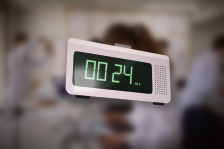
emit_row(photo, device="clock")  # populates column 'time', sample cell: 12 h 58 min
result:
0 h 24 min
